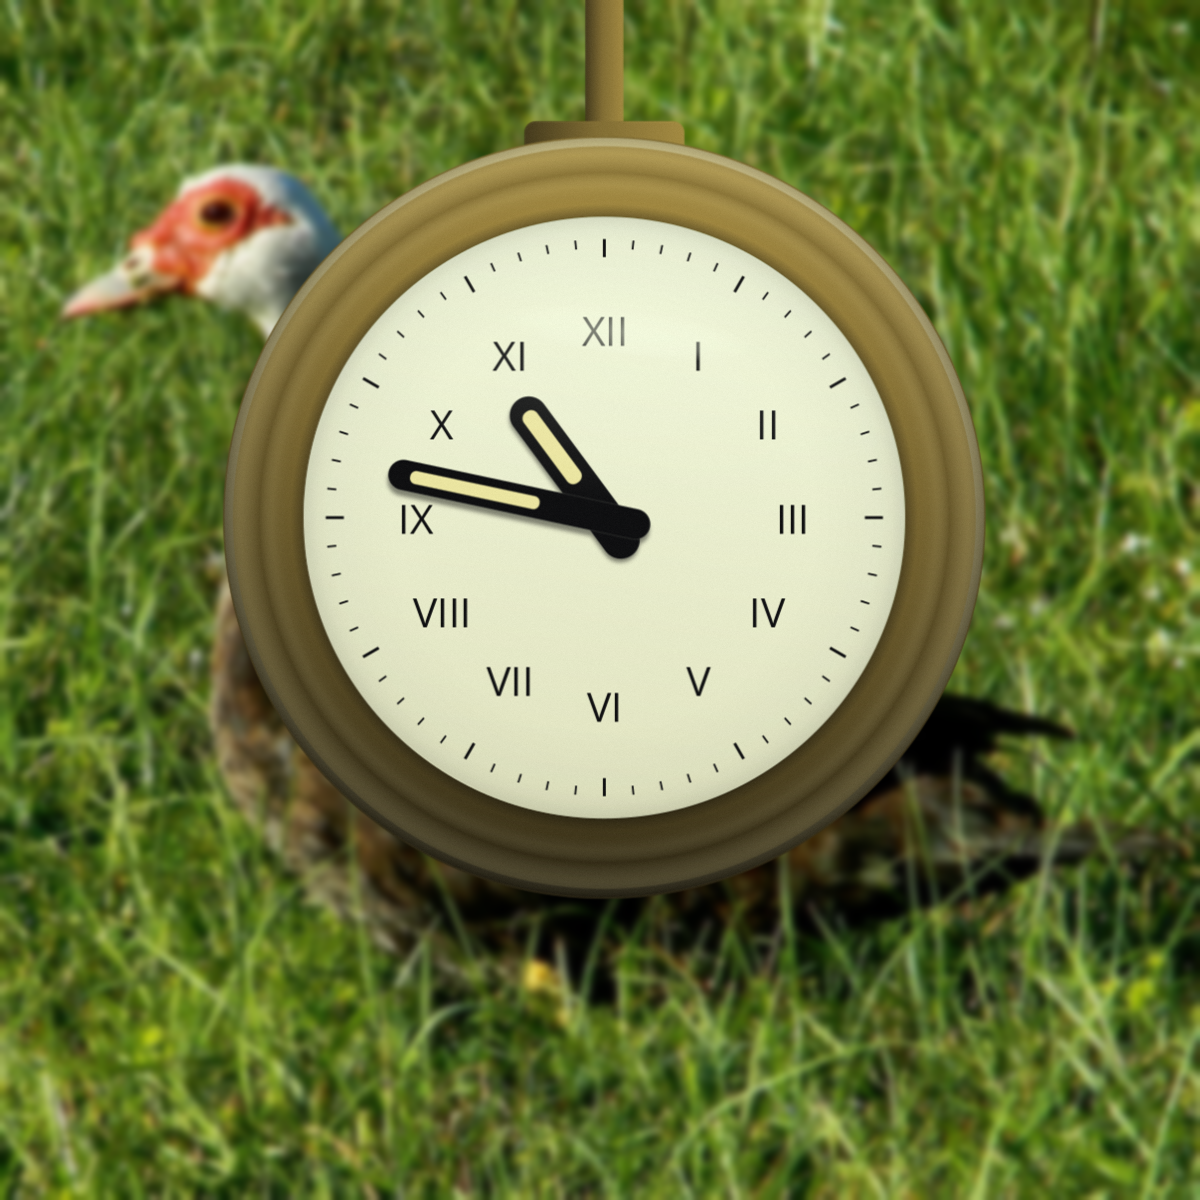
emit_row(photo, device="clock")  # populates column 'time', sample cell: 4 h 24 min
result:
10 h 47 min
